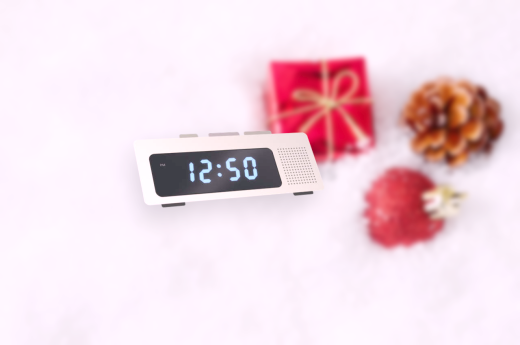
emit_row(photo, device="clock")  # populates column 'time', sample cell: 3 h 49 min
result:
12 h 50 min
